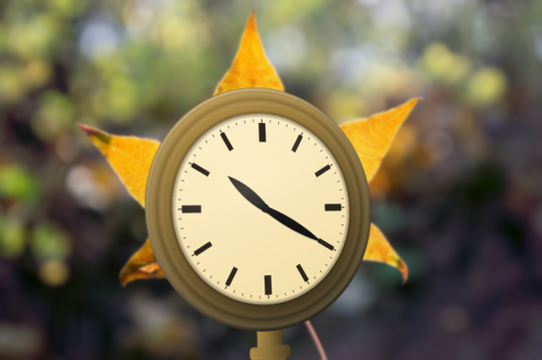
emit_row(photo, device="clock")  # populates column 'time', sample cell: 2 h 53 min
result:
10 h 20 min
